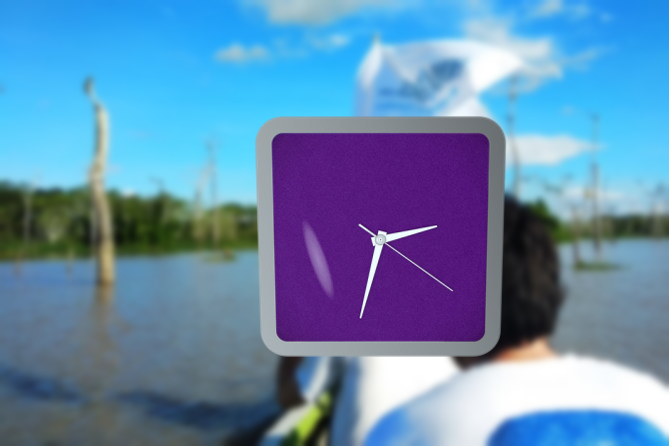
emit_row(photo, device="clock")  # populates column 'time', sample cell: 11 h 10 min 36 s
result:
2 h 32 min 21 s
